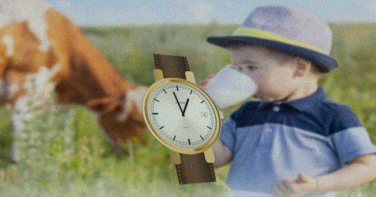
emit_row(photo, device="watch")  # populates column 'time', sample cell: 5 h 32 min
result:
12 h 58 min
